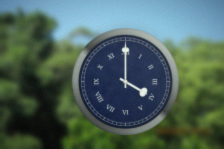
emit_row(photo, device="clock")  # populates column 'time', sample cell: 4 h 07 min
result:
4 h 00 min
